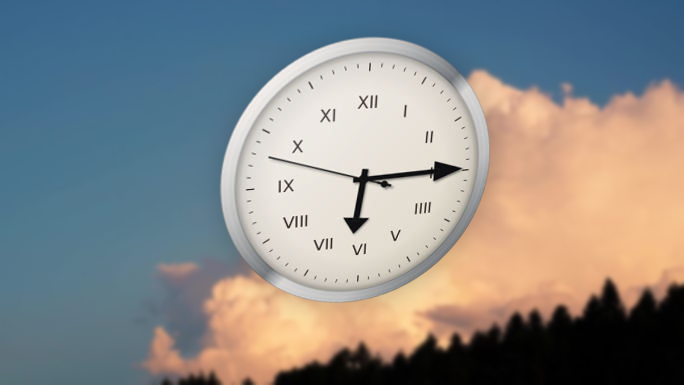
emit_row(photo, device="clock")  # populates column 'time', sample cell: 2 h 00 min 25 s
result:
6 h 14 min 48 s
